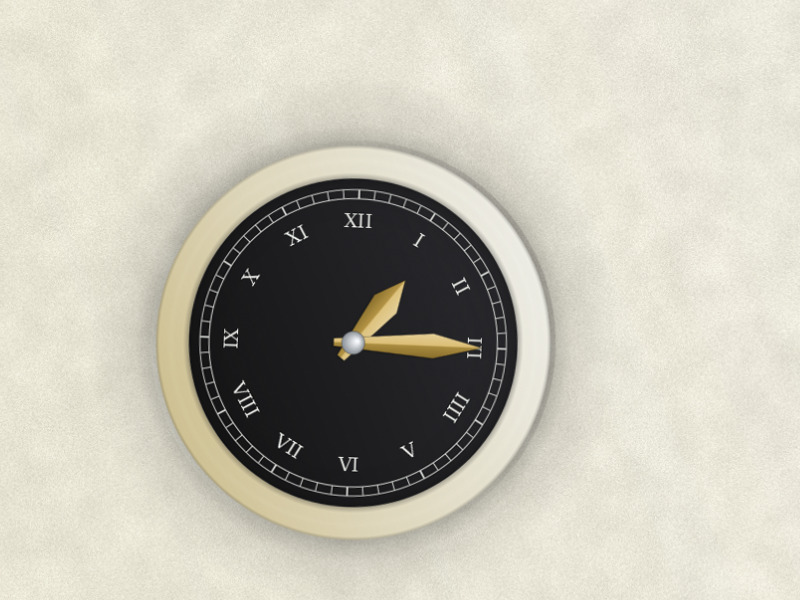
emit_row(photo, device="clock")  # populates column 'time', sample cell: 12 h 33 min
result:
1 h 15 min
